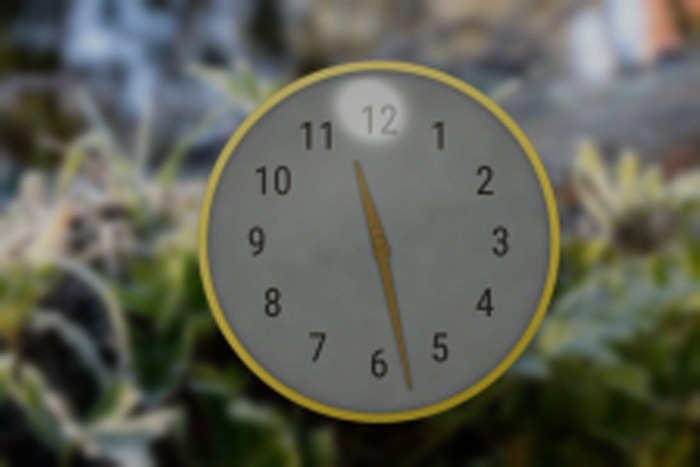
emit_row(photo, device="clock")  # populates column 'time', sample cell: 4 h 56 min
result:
11 h 28 min
